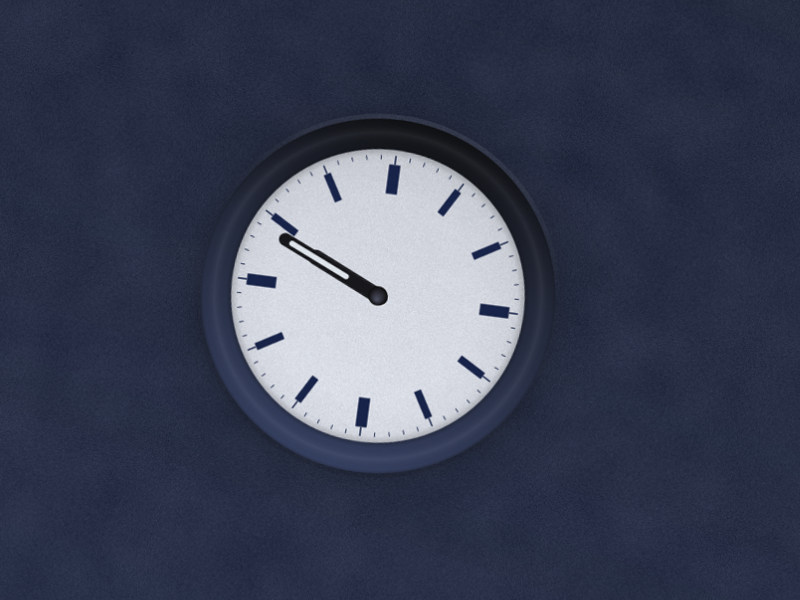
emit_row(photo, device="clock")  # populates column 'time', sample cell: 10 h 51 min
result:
9 h 49 min
